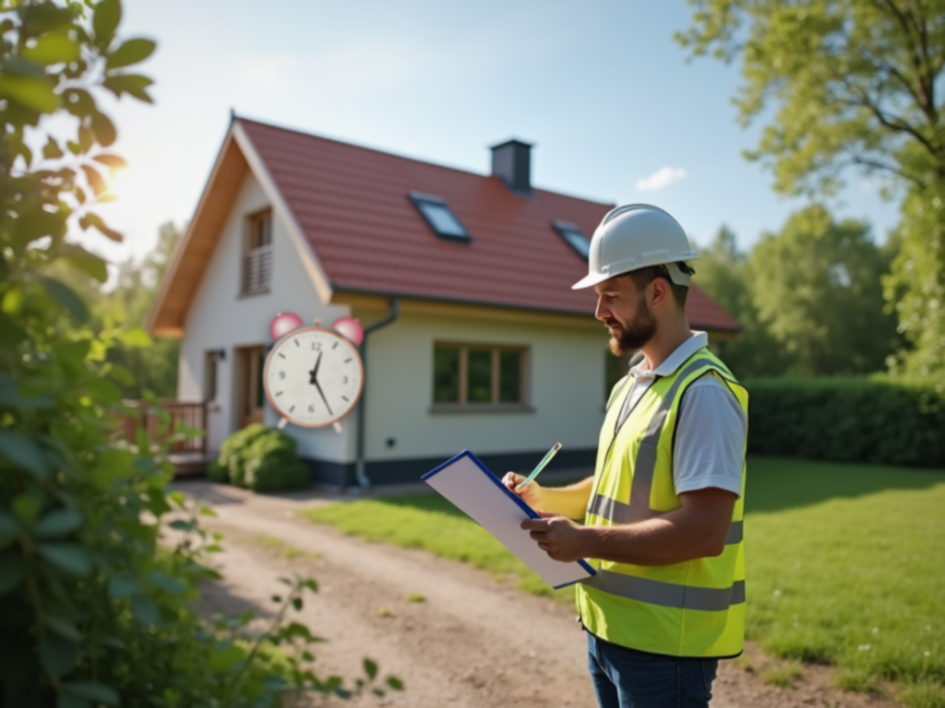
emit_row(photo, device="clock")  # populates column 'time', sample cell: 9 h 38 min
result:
12 h 25 min
